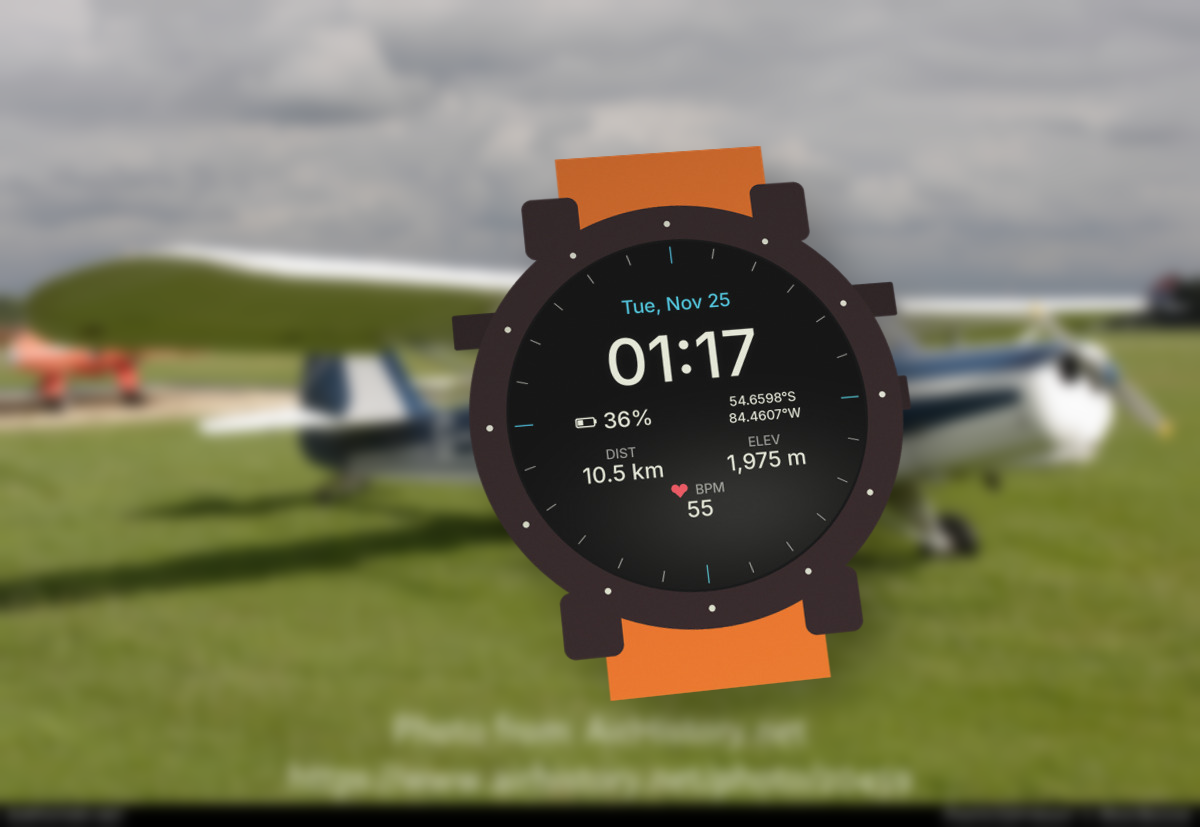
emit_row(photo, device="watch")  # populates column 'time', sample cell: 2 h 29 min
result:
1 h 17 min
